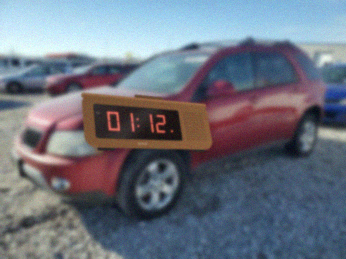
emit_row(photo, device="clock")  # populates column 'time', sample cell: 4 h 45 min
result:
1 h 12 min
